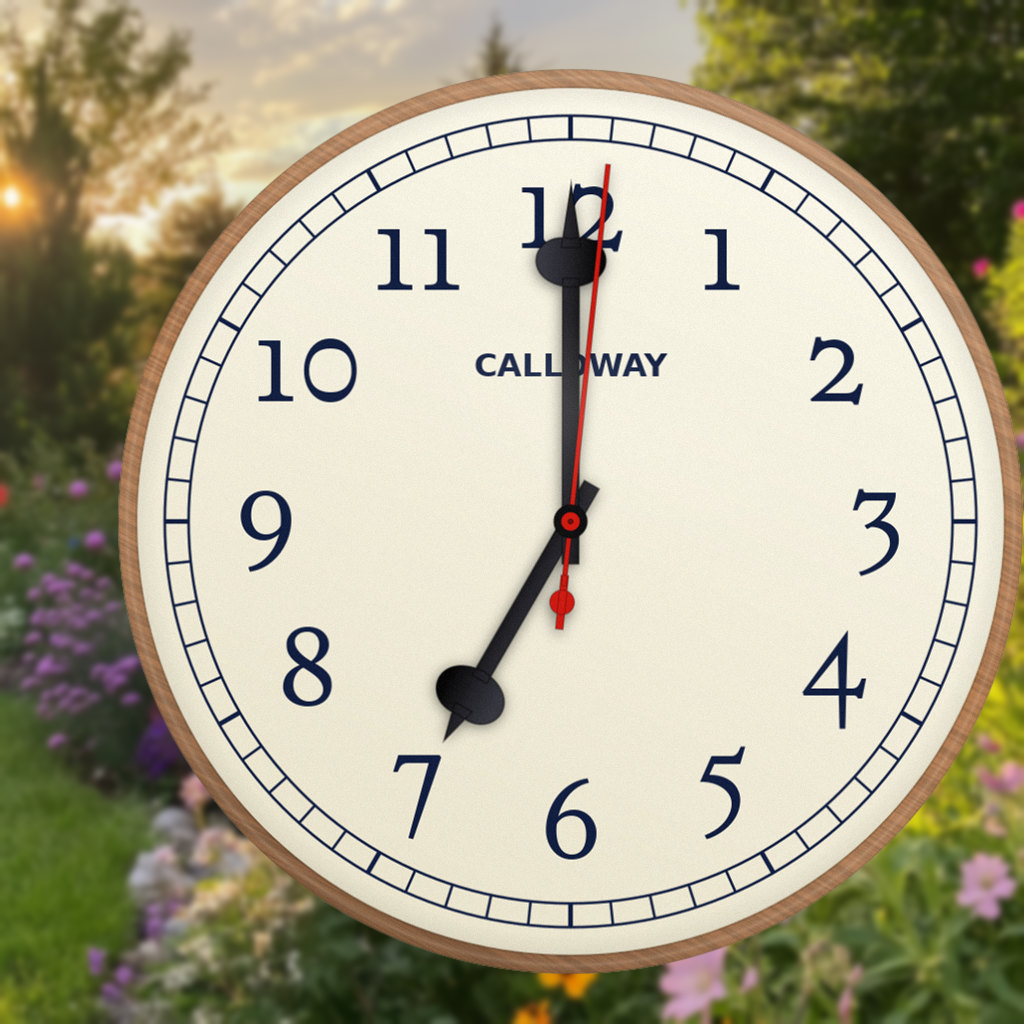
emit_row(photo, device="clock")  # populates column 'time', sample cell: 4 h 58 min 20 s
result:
7 h 00 min 01 s
